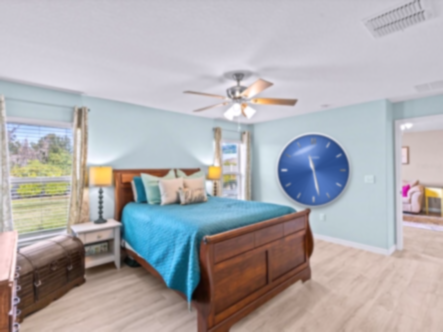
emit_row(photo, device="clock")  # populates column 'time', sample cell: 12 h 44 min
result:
11 h 28 min
